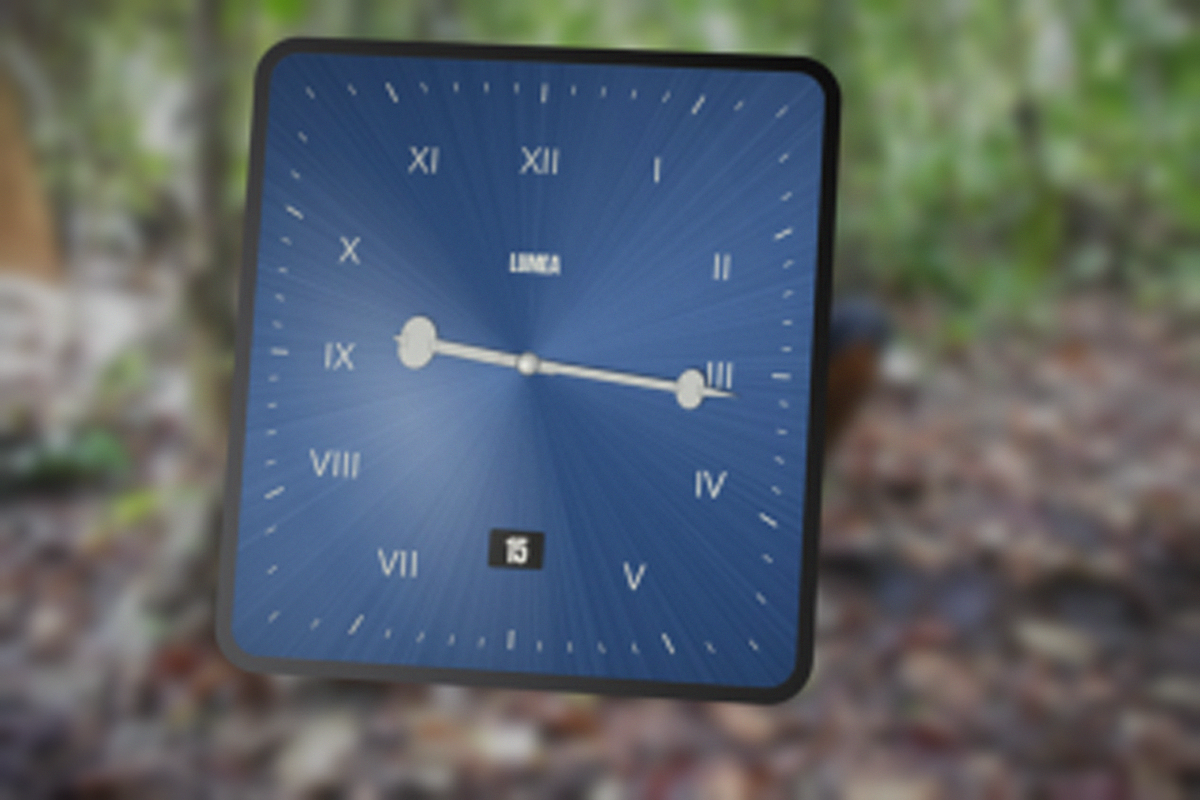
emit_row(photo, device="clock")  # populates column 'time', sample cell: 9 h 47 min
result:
9 h 16 min
